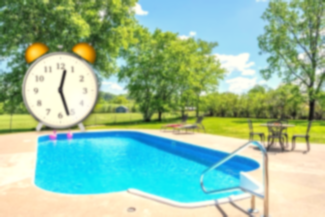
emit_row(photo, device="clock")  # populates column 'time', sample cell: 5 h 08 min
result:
12 h 27 min
